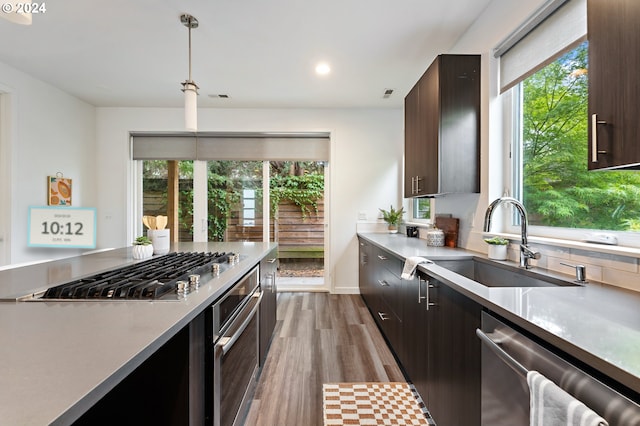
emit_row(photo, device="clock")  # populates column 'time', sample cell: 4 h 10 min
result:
10 h 12 min
